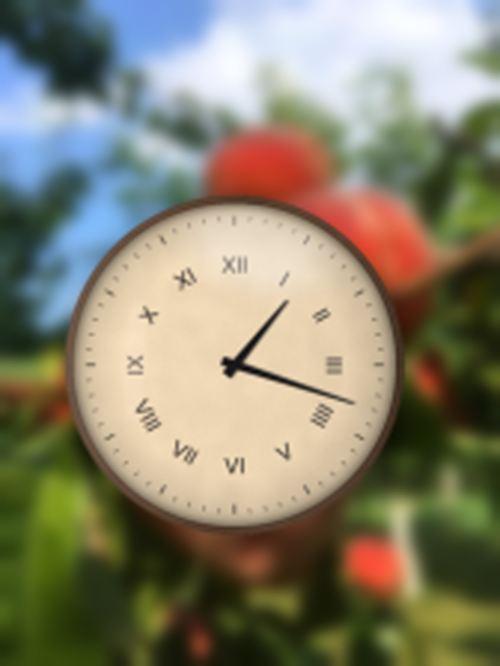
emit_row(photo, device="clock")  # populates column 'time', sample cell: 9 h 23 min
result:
1 h 18 min
